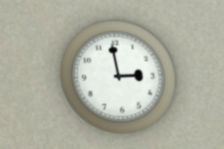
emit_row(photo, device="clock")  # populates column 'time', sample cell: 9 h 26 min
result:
2 h 59 min
